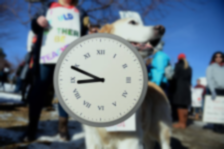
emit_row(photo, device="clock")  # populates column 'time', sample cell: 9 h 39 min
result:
8 h 49 min
